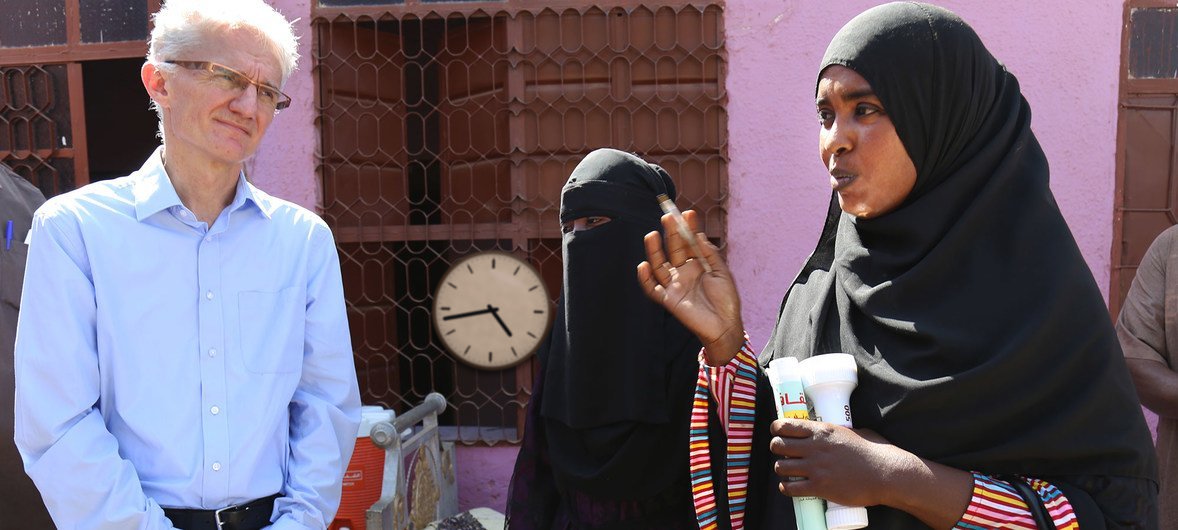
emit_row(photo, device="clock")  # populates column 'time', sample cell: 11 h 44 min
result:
4 h 43 min
